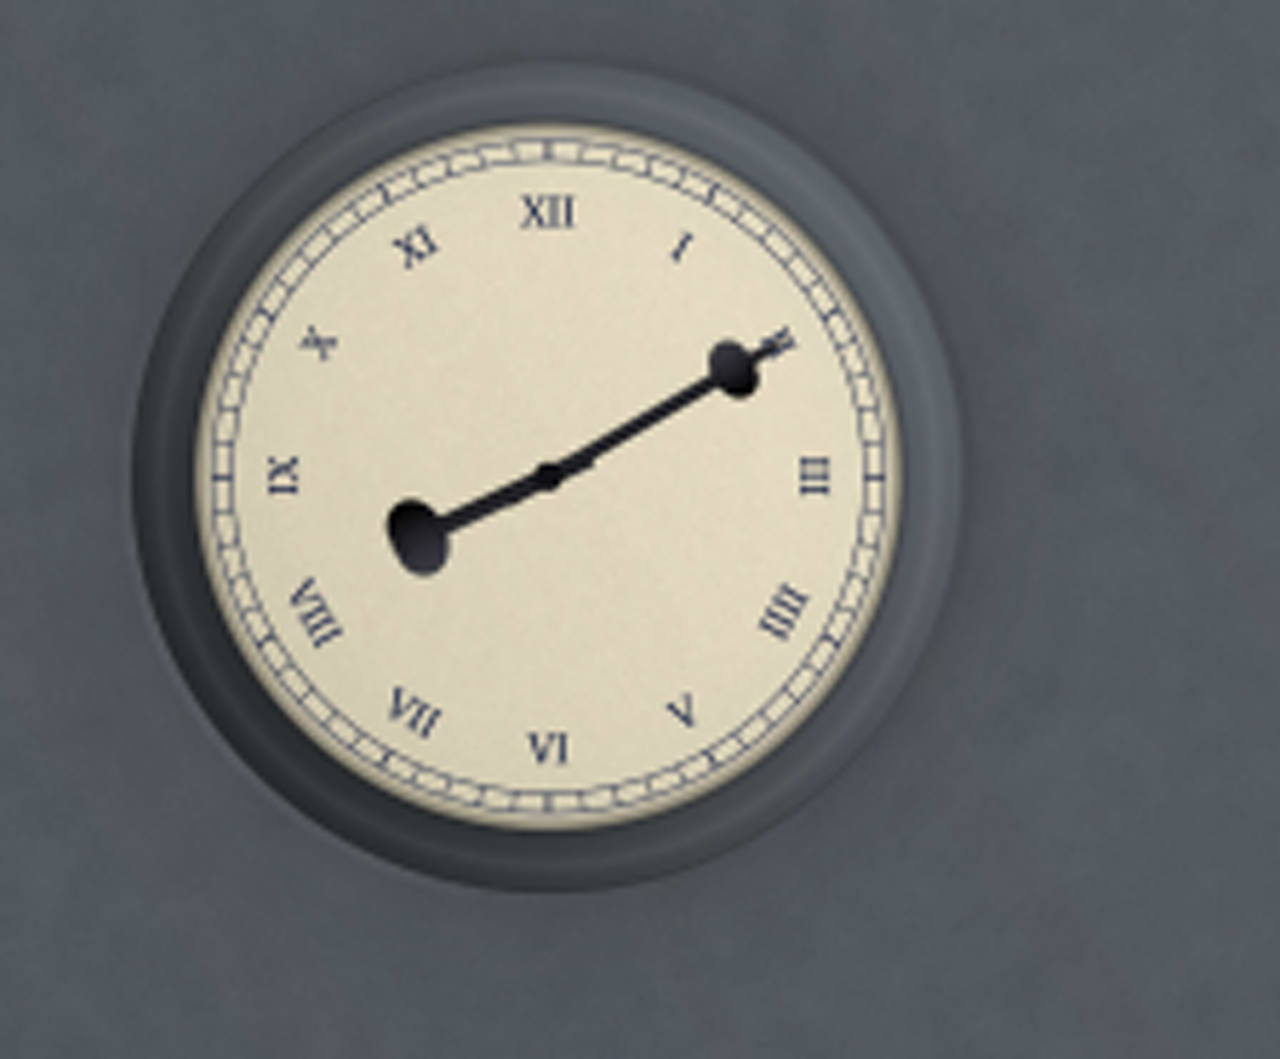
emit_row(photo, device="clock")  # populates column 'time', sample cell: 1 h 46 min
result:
8 h 10 min
